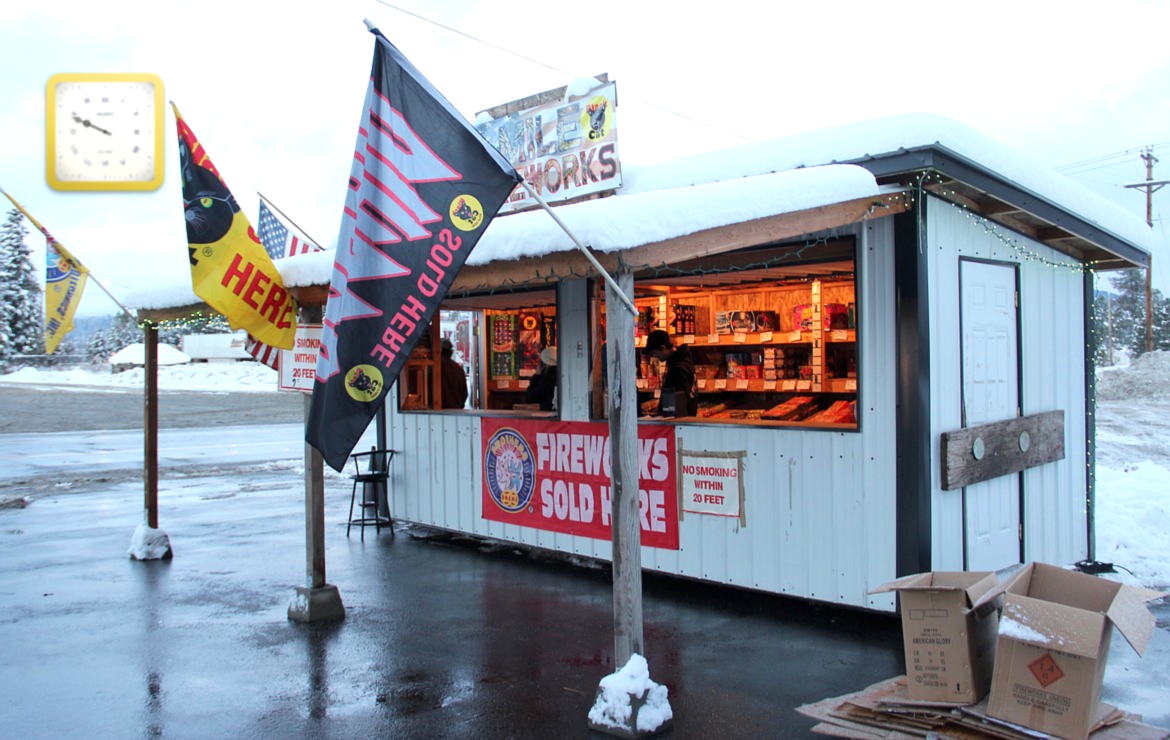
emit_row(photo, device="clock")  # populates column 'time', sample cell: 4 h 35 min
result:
9 h 49 min
